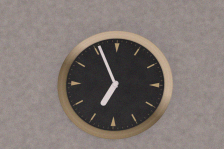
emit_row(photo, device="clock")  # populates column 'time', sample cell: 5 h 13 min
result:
6 h 56 min
